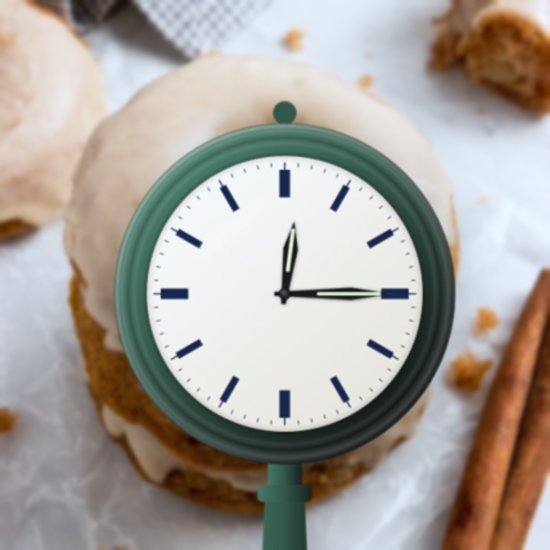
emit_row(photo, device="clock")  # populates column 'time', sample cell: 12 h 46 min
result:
12 h 15 min
